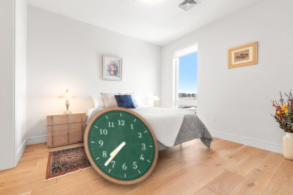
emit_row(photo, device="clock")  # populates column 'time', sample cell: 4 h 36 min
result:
7 h 37 min
